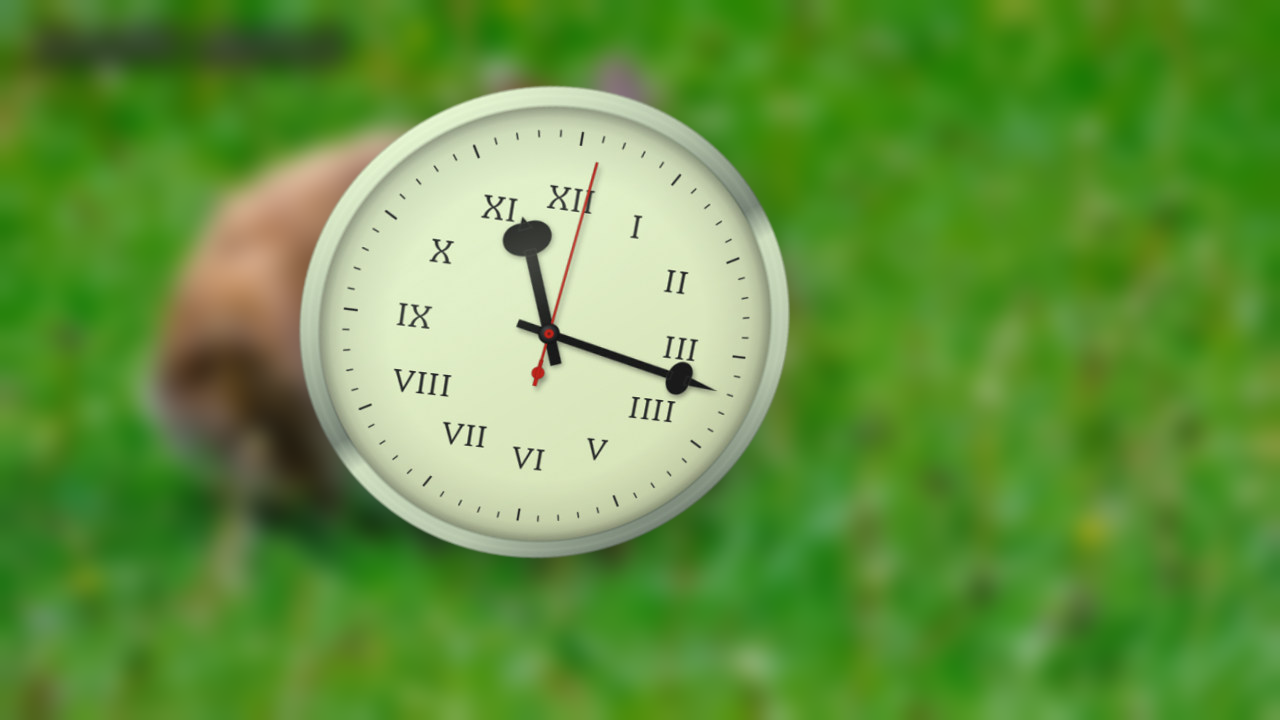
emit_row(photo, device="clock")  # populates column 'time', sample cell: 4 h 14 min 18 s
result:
11 h 17 min 01 s
